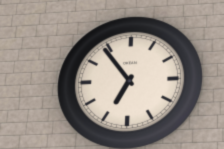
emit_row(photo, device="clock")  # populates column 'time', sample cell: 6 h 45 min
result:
6 h 54 min
